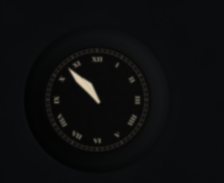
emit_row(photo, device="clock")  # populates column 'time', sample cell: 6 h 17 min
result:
10 h 53 min
